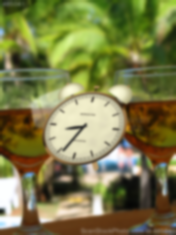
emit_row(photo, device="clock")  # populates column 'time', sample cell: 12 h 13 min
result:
8 h 34 min
